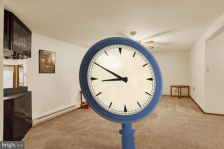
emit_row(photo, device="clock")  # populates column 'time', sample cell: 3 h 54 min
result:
8 h 50 min
